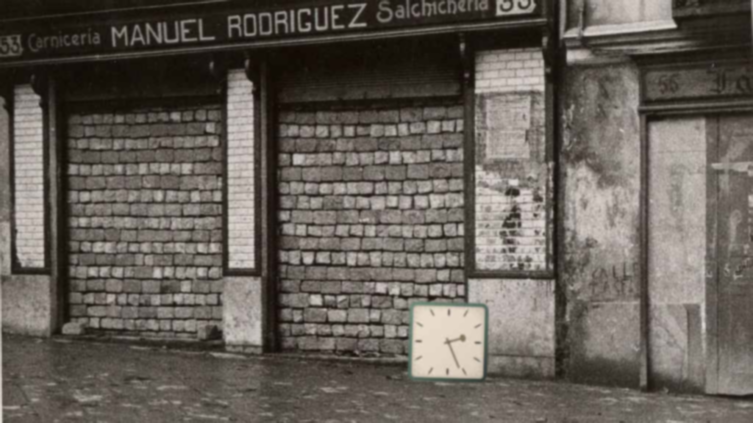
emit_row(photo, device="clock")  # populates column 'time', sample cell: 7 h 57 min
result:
2 h 26 min
